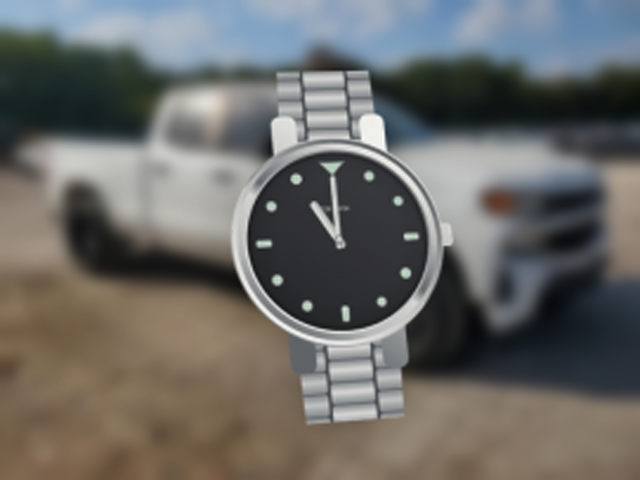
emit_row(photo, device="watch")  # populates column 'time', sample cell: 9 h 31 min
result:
11 h 00 min
